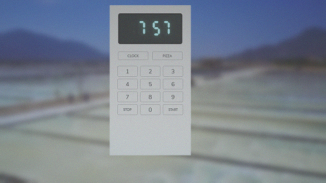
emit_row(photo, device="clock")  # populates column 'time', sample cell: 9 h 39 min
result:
7 h 57 min
